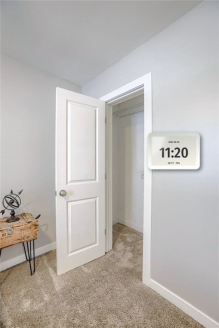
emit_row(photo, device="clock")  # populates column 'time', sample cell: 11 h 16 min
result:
11 h 20 min
